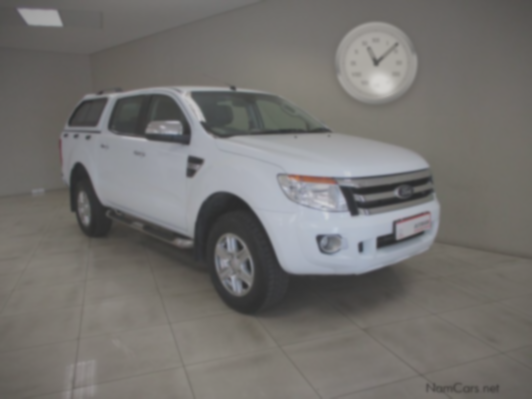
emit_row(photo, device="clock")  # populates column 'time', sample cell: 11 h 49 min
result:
11 h 08 min
